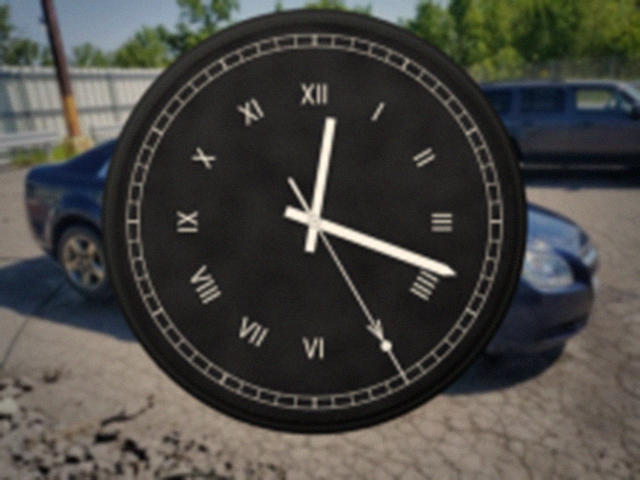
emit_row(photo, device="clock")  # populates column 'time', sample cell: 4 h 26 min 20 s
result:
12 h 18 min 25 s
